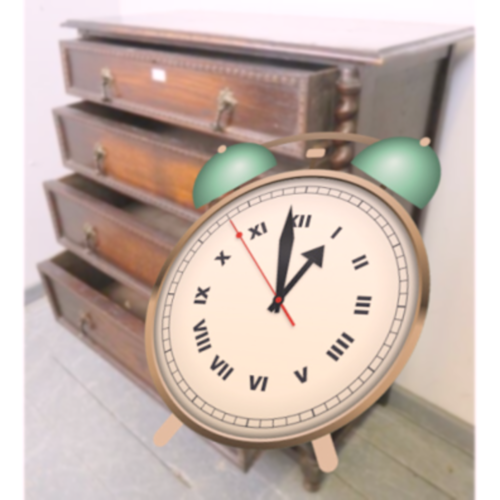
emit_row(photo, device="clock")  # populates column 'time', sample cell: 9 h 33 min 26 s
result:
12 h 58 min 53 s
